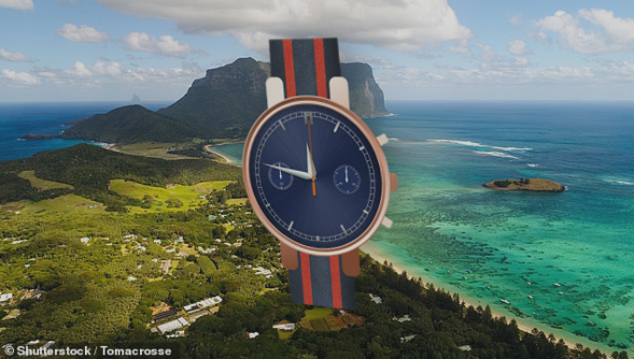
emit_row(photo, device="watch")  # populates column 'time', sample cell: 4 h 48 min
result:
11 h 47 min
